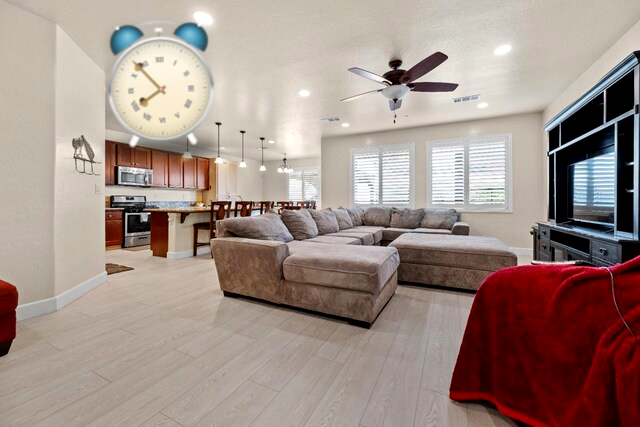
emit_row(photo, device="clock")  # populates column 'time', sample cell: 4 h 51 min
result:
7 h 53 min
